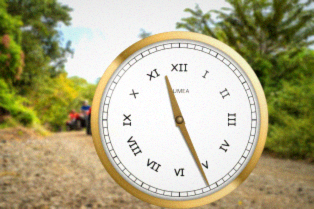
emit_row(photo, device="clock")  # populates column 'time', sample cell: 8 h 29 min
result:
11 h 26 min
